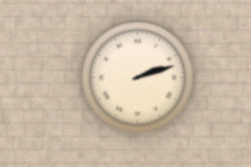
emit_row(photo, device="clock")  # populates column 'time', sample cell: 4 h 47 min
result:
2 h 12 min
